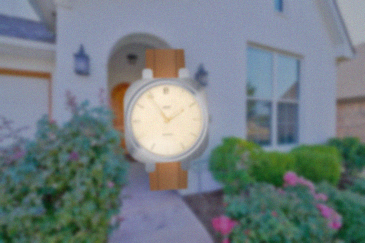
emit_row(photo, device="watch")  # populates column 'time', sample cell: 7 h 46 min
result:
1 h 54 min
